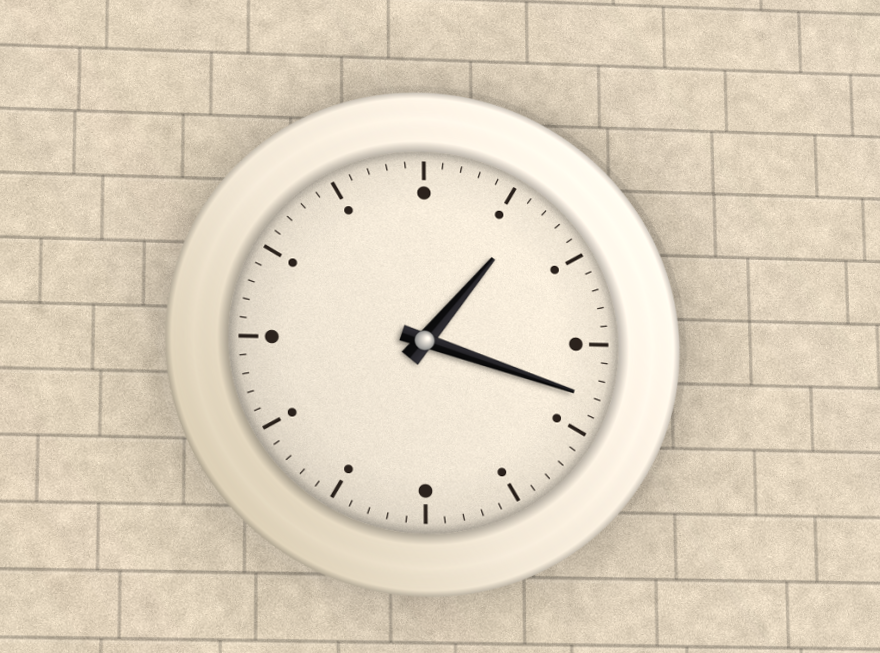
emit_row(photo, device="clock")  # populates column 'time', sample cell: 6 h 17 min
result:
1 h 18 min
